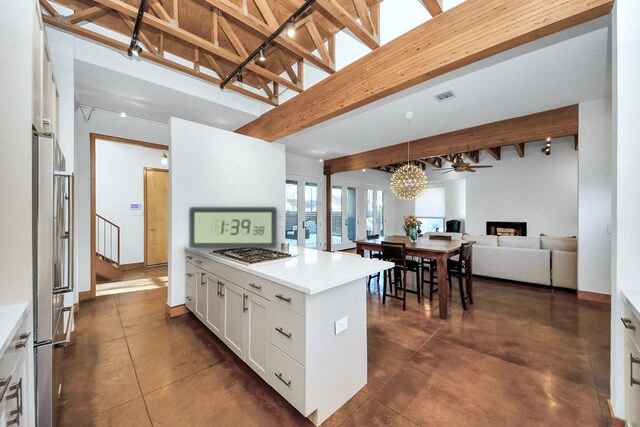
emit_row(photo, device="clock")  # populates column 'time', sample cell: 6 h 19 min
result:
1 h 39 min
